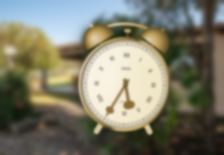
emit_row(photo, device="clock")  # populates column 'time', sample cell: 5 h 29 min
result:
5 h 35 min
